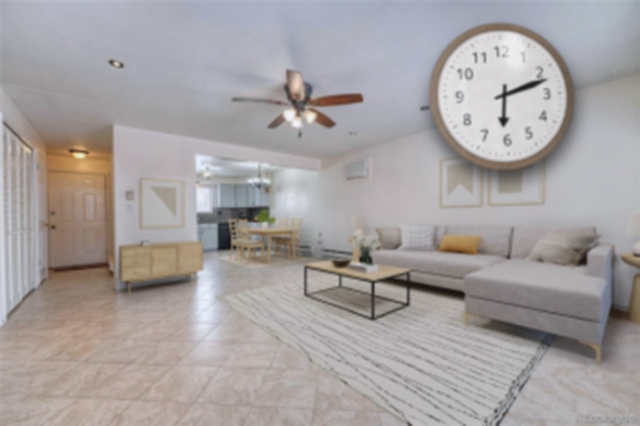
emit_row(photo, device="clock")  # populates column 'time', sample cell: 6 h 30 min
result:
6 h 12 min
